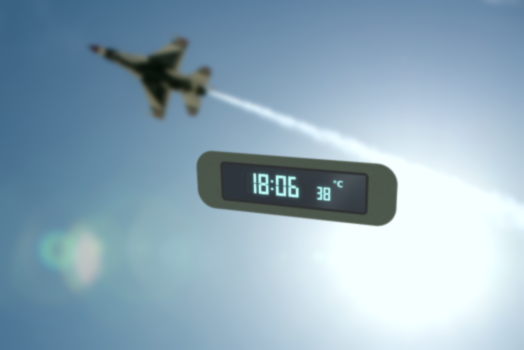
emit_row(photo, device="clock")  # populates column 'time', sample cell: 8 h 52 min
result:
18 h 06 min
